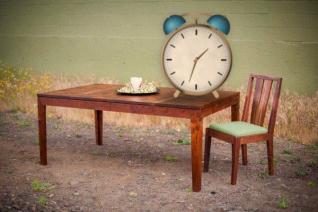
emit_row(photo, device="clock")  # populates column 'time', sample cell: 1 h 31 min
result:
1 h 33 min
